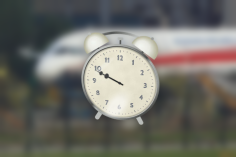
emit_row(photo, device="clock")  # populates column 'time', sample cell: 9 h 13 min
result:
9 h 49 min
